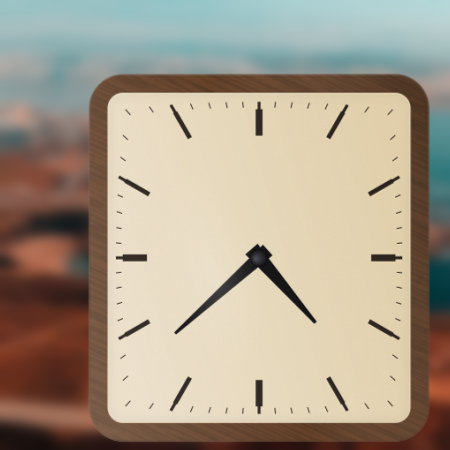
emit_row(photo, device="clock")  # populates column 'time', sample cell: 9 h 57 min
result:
4 h 38 min
